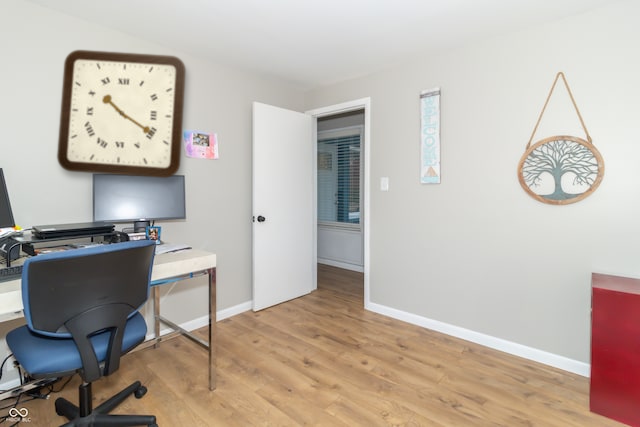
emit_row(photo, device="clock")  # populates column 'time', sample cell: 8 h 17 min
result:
10 h 20 min
